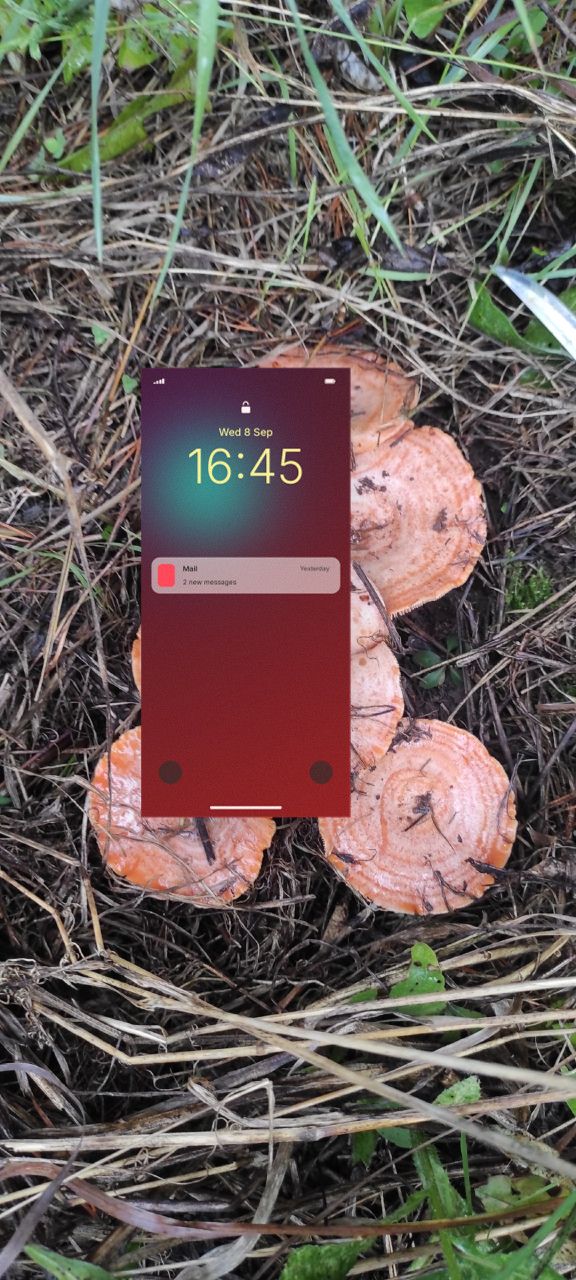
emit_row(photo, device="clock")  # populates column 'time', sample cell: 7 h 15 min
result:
16 h 45 min
